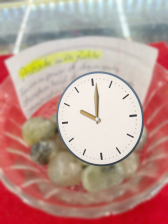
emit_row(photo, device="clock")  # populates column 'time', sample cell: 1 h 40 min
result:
10 h 01 min
